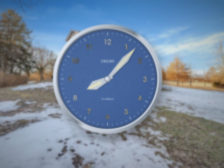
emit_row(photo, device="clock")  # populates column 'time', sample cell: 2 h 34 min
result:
8 h 07 min
